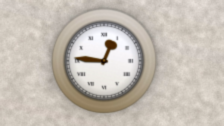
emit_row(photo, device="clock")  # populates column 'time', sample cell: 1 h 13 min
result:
12 h 46 min
